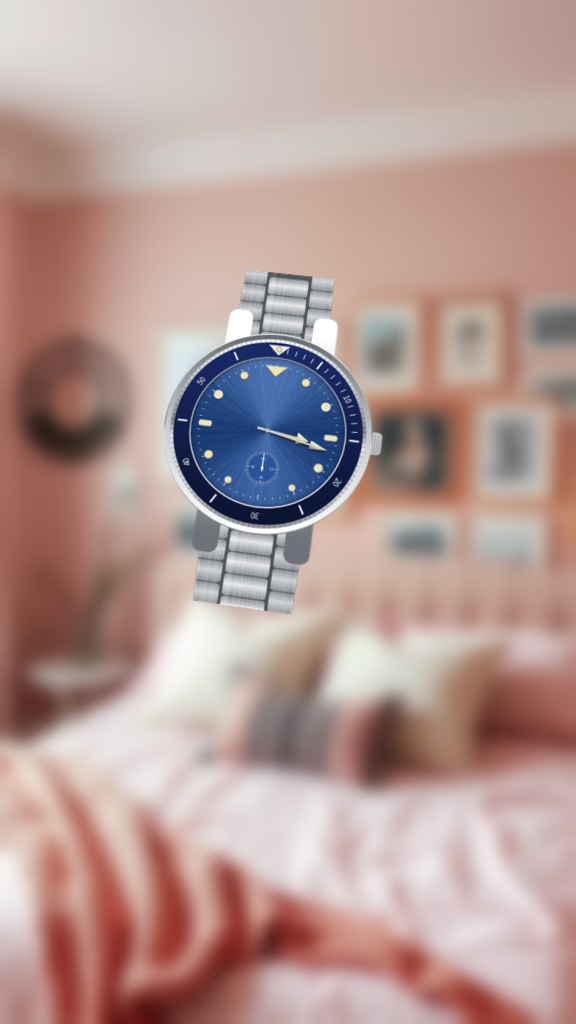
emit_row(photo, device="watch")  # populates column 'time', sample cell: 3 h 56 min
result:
3 h 17 min
